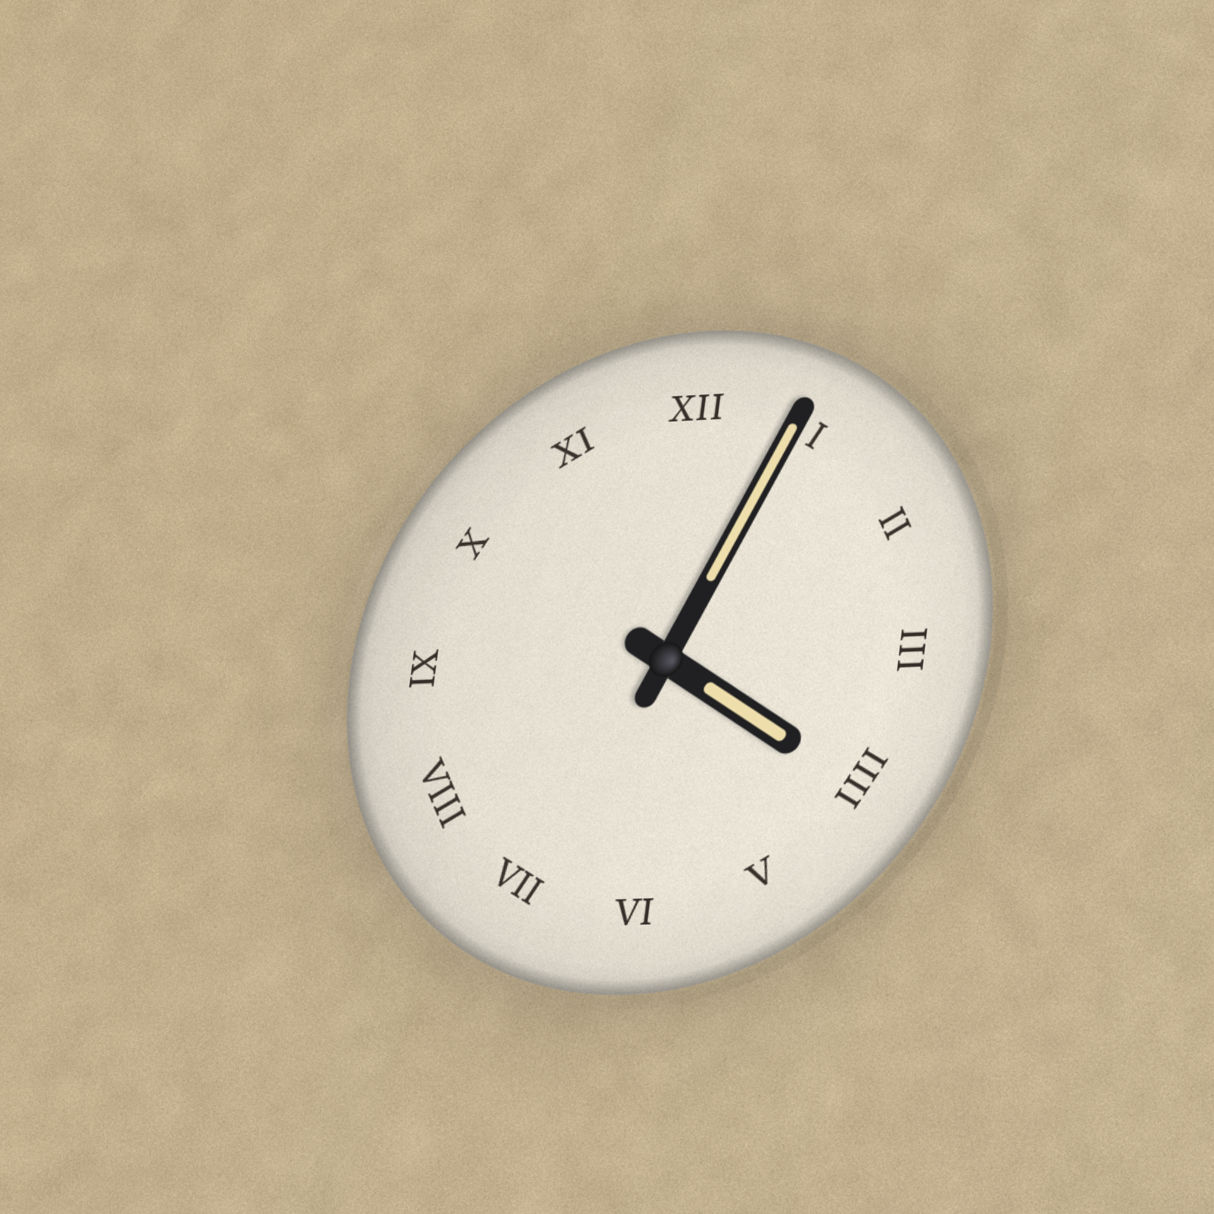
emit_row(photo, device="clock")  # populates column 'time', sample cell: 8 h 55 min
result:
4 h 04 min
